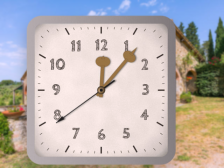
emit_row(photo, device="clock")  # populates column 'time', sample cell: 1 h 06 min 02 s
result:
12 h 06 min 39 s
